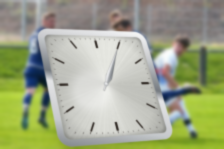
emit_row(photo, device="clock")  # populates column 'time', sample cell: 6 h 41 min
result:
1 h 05 min
